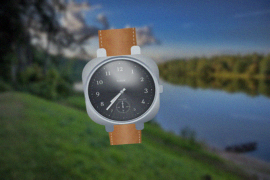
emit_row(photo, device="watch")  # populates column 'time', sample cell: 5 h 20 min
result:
7 h 37 min
